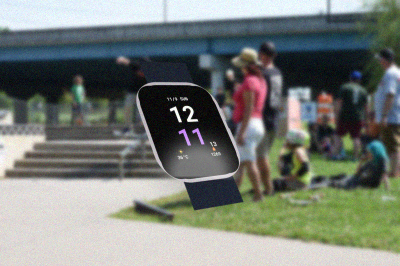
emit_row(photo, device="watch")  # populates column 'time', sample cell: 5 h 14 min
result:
12 h 11 min
